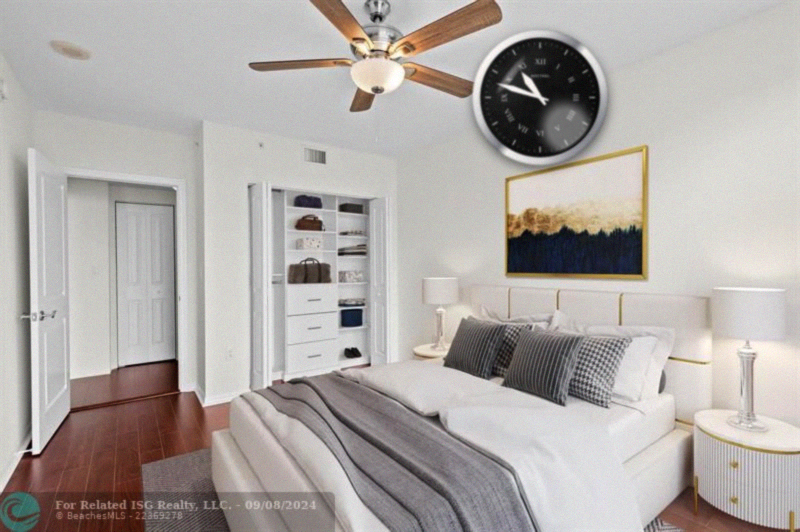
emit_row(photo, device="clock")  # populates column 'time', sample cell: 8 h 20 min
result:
10 h 48 min
